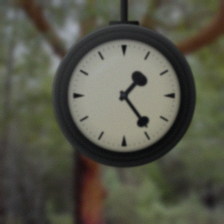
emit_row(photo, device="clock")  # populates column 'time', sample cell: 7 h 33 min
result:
1 h 24 min
